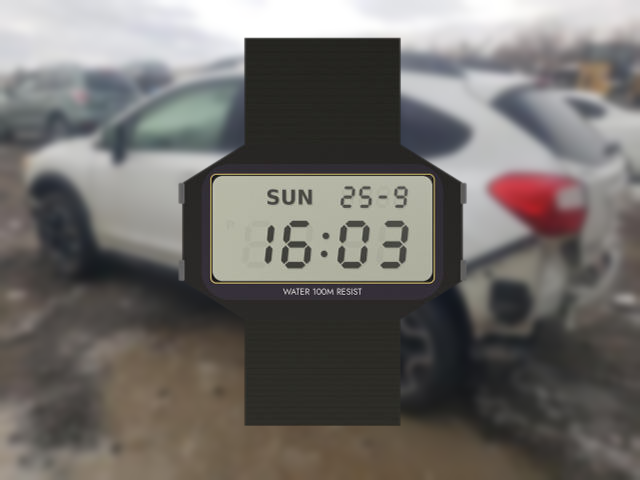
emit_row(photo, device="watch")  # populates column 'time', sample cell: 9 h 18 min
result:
16 h 03 min
